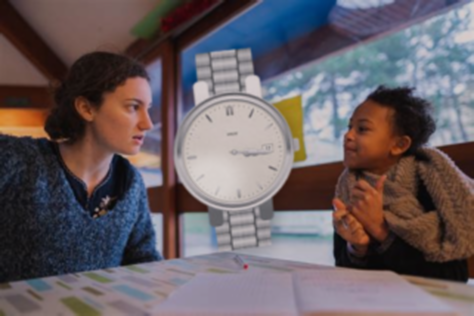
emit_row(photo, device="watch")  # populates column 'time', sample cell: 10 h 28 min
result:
3 h 16 min
